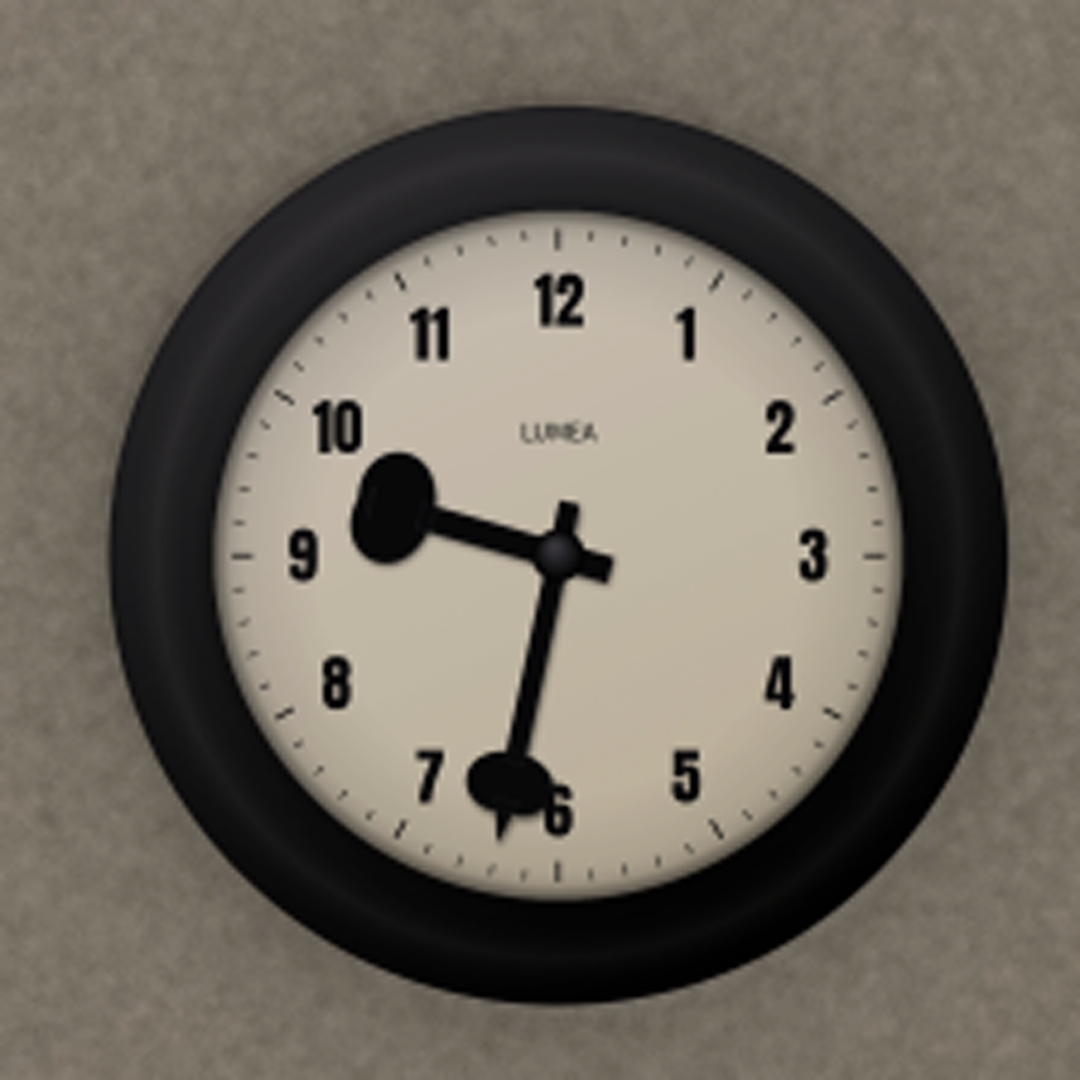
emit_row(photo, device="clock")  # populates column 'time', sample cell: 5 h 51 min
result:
9 h 32 min
